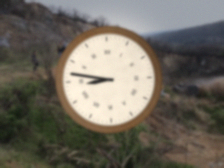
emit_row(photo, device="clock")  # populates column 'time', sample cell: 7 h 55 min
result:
8 h 47 min
